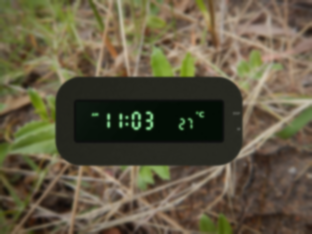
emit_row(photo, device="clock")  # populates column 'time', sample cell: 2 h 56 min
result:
11 h 03 min
